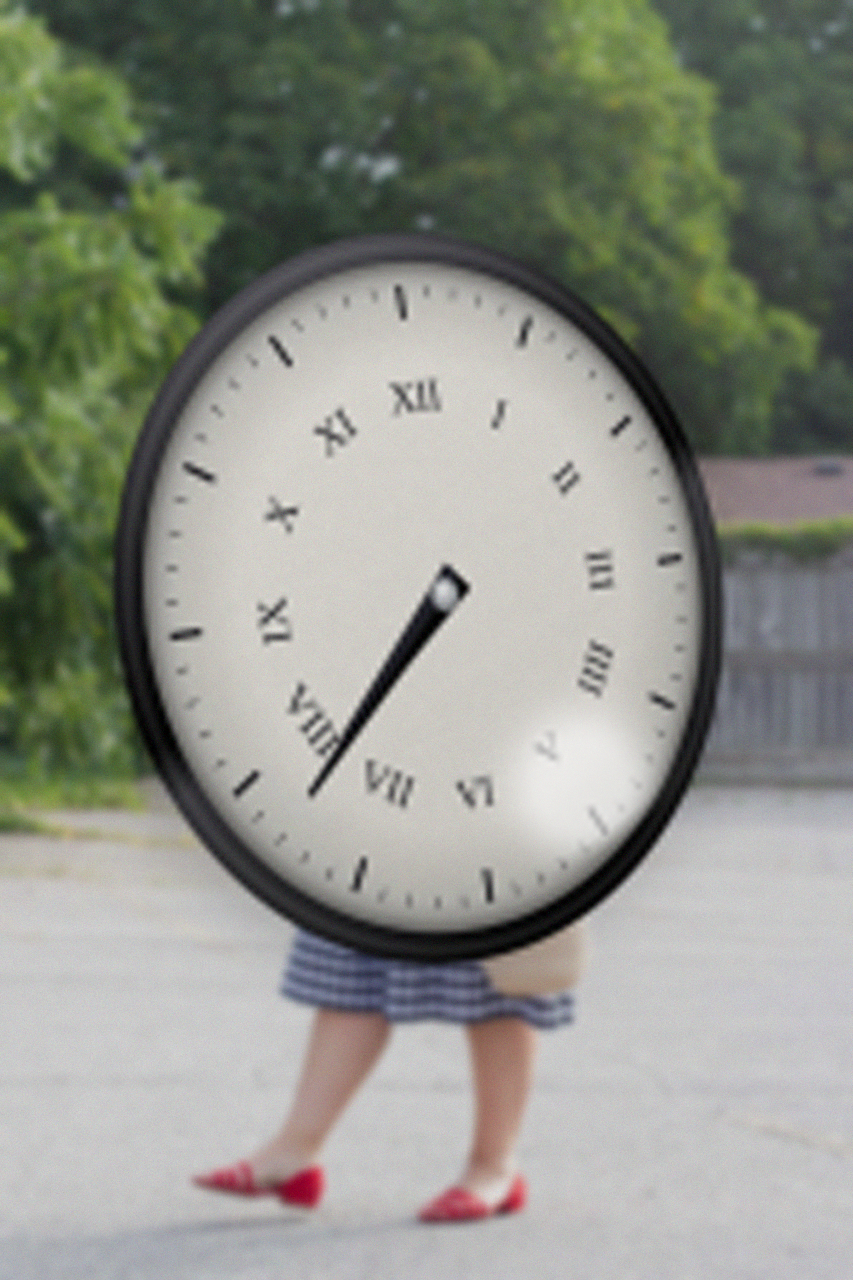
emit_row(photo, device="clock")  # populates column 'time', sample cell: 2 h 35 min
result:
7 h 38 min
